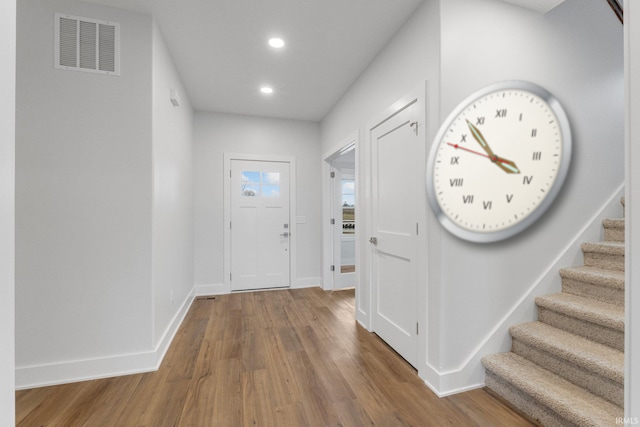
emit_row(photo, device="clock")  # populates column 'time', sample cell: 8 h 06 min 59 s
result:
3 h 52 min 48 s
